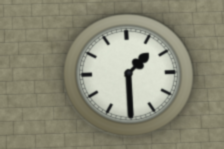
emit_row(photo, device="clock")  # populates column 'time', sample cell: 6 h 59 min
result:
1 h 30 min
